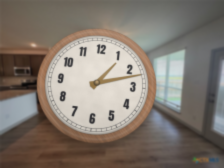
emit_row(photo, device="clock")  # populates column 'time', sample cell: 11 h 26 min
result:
1 h 12 min
